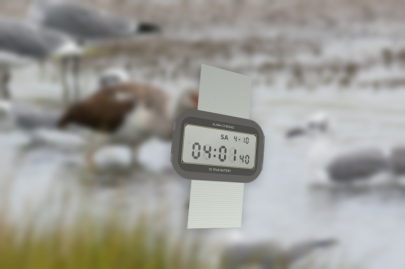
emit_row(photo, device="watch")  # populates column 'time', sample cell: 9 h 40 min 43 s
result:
4 h 01 min 40 s
